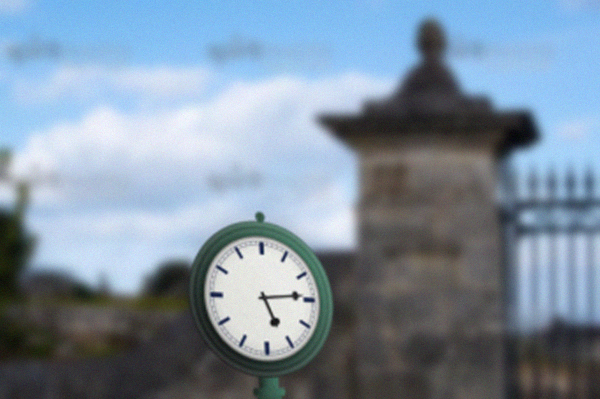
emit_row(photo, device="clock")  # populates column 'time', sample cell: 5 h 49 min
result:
5 h 14 min
